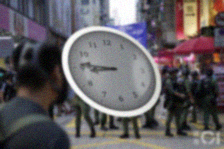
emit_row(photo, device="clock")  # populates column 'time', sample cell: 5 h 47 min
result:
8 h 46 min
